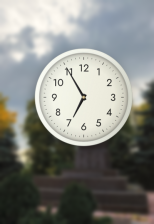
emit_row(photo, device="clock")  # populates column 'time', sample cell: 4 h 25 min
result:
6 h 55 min
